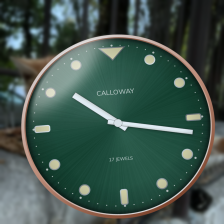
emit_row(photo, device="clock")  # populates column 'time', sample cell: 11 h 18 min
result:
10 h 17 min
